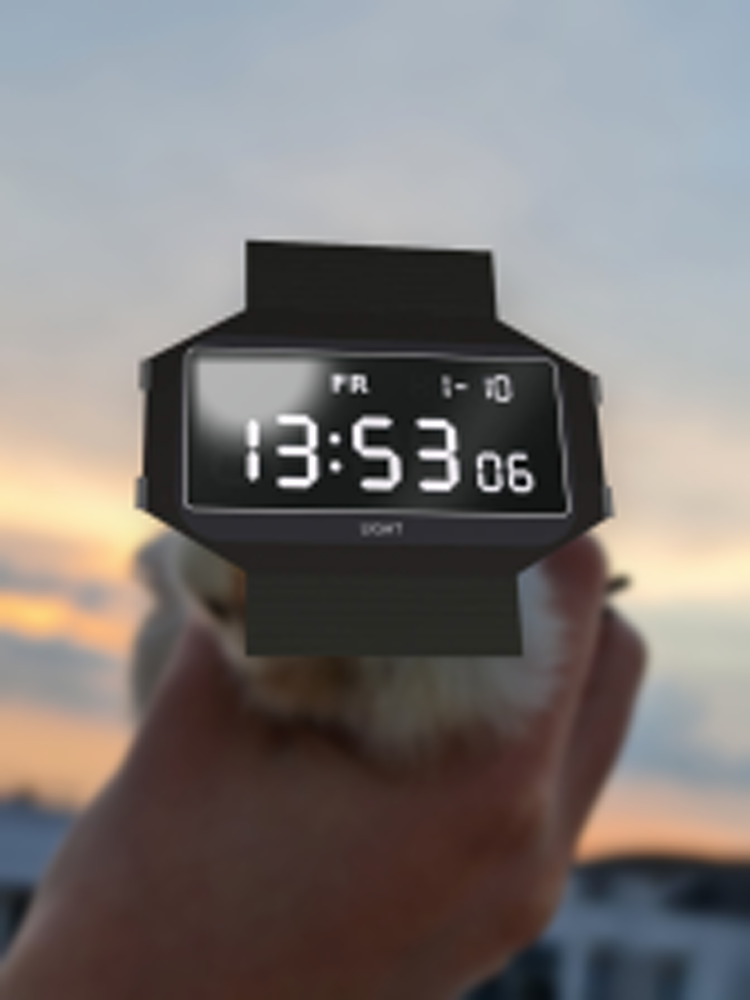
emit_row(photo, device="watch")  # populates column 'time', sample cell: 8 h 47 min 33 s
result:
13 h 53 min 06 s
